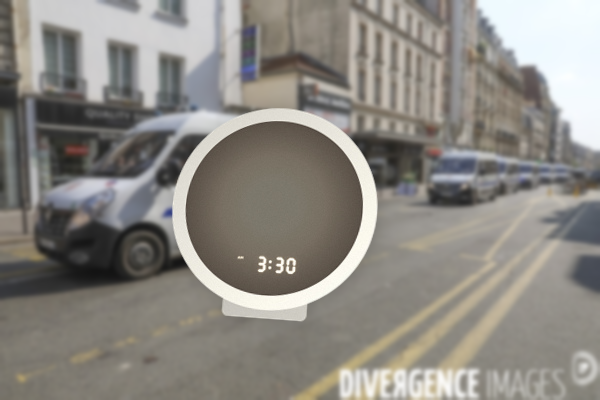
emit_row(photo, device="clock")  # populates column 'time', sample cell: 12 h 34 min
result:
3 h 30 min
